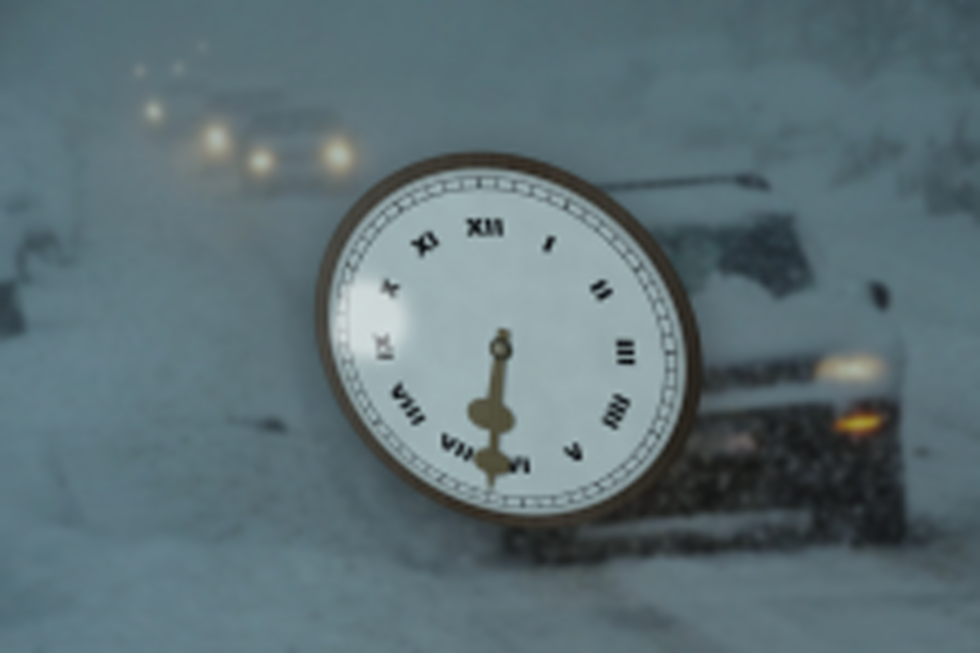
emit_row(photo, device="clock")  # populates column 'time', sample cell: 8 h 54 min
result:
6 h 32 min
